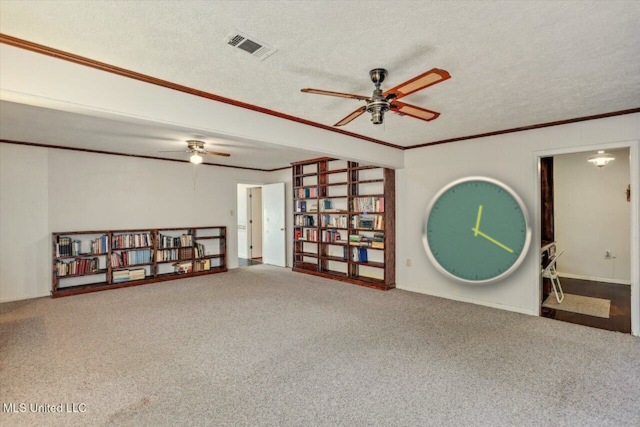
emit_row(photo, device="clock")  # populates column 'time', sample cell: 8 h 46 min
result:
12 h 20 min
